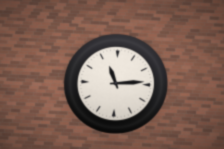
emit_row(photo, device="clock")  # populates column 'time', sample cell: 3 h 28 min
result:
11 h 14 min
